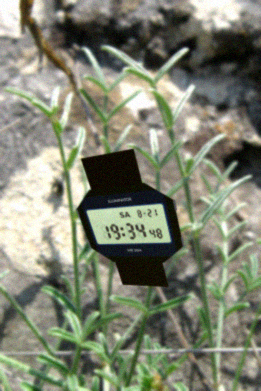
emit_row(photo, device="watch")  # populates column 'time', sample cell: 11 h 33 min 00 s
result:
19 h 34 min 48 s
